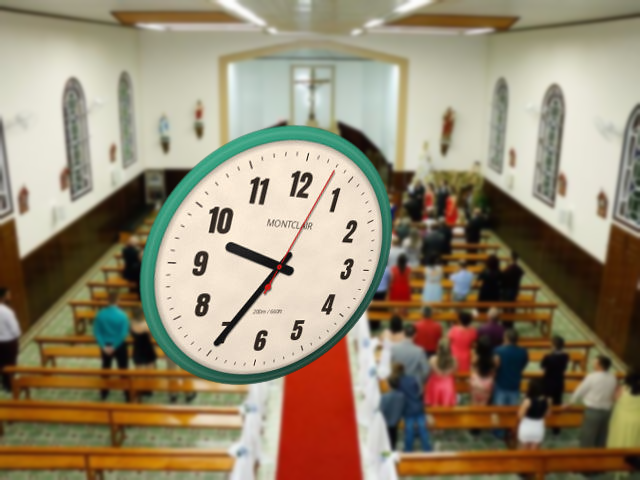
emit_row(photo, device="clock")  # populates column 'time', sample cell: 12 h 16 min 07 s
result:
9 h 35 min 03 s
